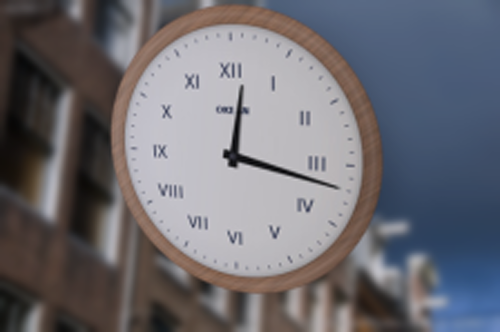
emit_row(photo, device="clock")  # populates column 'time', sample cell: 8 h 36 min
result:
12 h 17 min
